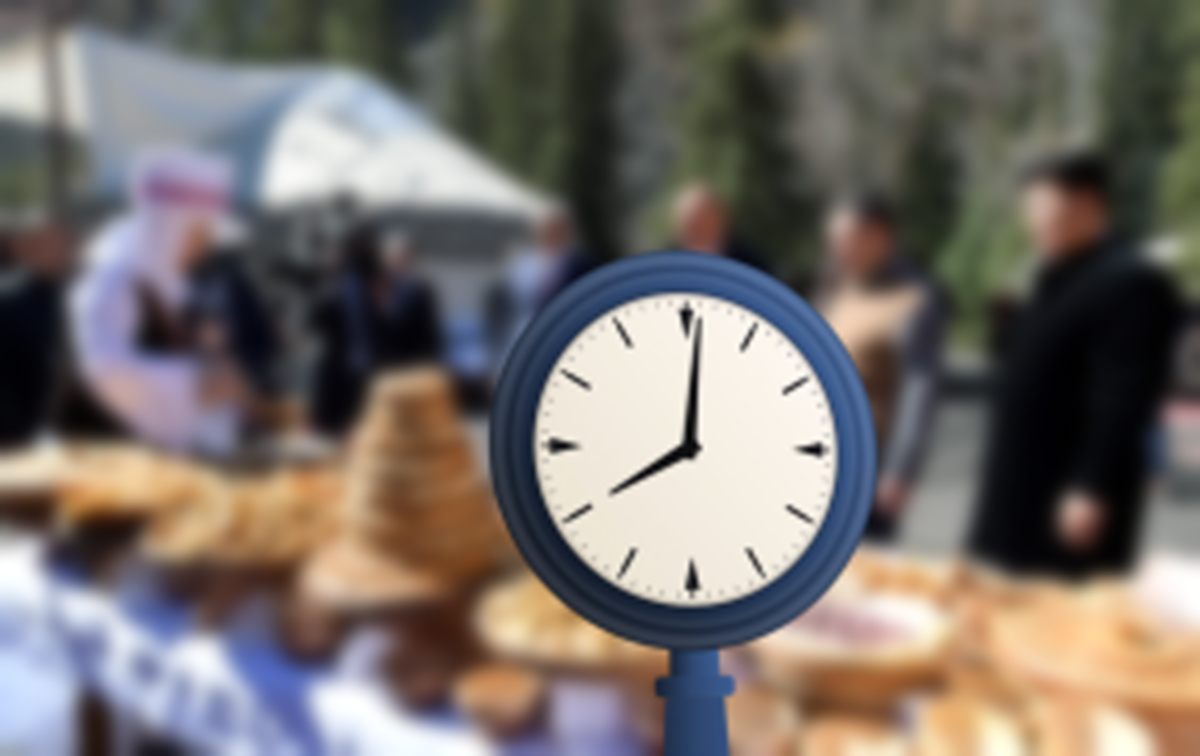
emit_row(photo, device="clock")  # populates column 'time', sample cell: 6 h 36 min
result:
8 h 01 min
